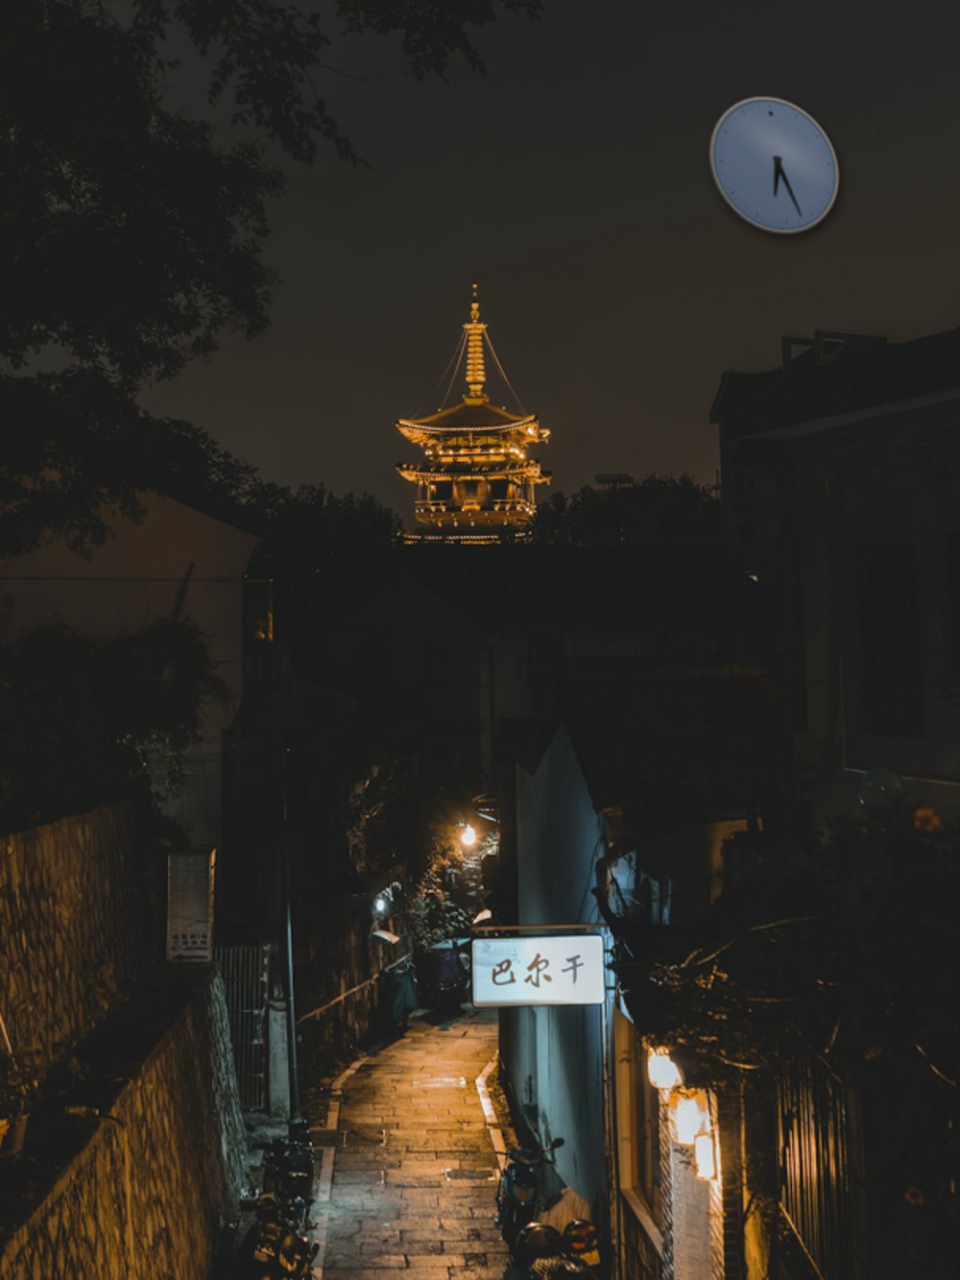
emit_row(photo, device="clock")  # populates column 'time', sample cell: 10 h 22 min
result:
6 h 27 min
